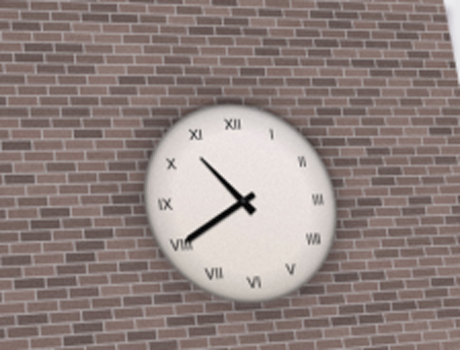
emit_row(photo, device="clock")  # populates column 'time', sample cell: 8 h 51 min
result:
10 h 40 min
